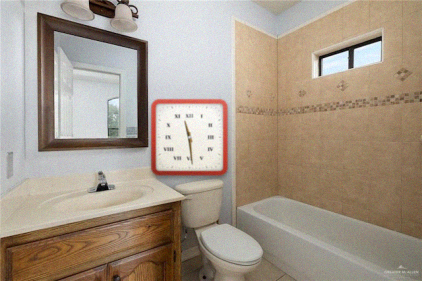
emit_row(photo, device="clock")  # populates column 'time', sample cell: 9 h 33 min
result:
11 h 29 min
